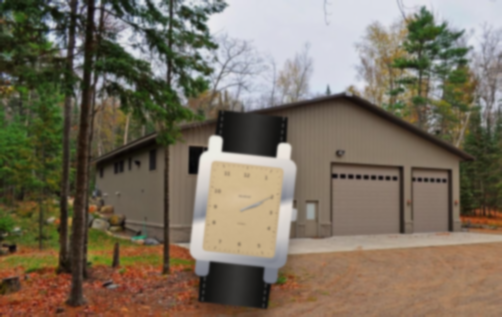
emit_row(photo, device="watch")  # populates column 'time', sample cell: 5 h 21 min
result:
2 h 10 min
